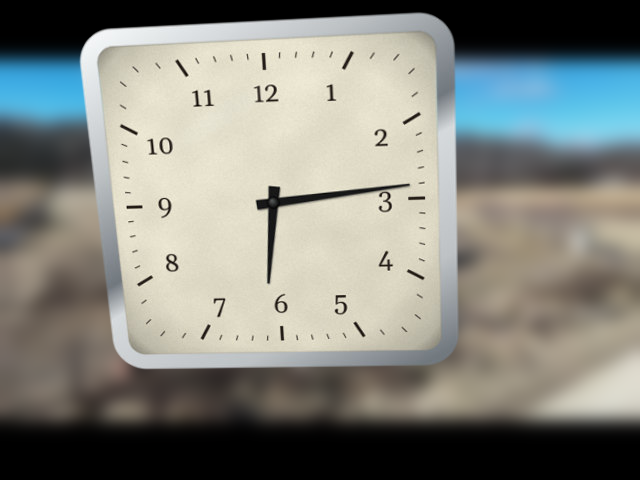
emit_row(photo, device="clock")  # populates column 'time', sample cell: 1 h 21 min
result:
6 h 14 min
